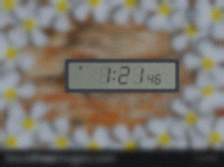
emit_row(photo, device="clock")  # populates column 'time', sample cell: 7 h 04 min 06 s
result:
1 h 21 min 46 s
